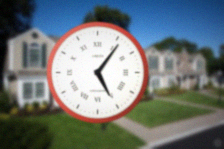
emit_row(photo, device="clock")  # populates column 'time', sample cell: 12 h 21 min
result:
5 h 06 min
